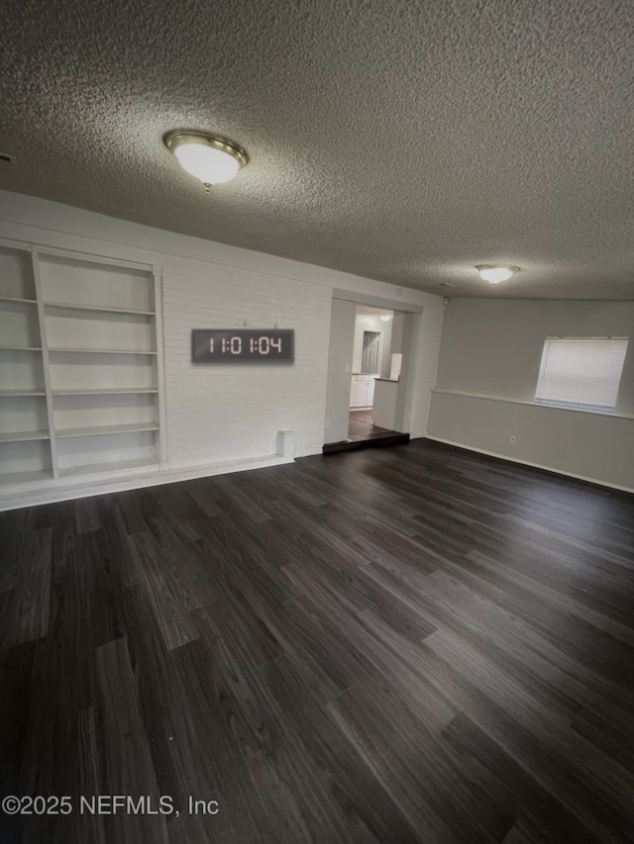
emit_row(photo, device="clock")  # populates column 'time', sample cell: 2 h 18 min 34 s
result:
11 h 01 min 04 s
